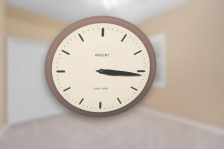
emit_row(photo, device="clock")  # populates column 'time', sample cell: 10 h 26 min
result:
3 h 16 min
